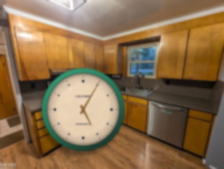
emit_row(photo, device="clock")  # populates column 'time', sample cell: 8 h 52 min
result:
5 h 05 min
